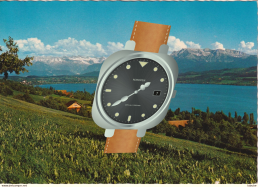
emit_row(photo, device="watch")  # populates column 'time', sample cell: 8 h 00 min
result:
1 h 39 min
